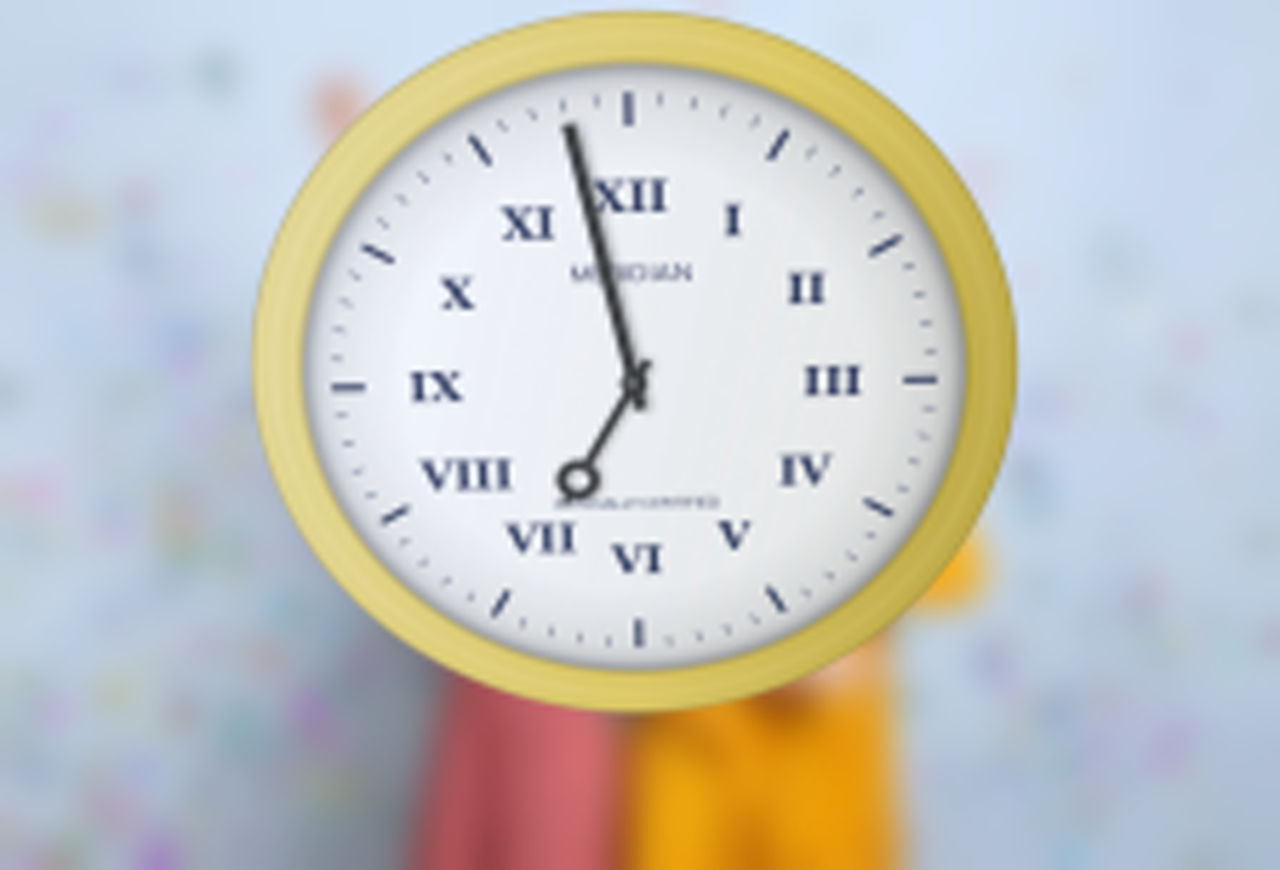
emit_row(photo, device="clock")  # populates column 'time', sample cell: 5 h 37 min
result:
6 h 58 min
